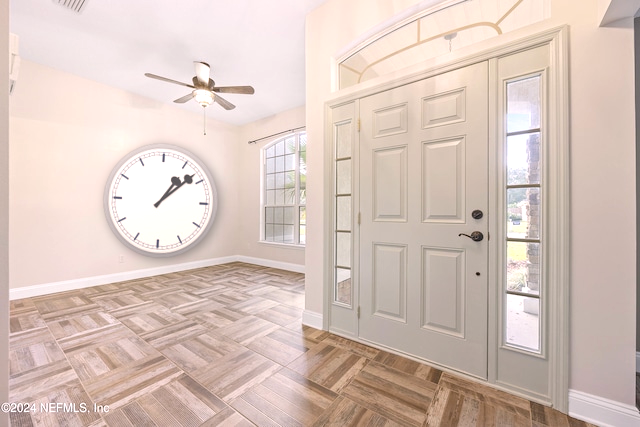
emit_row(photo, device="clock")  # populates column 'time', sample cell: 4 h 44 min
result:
1 h 08 min
